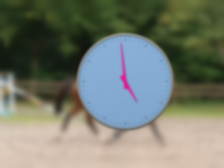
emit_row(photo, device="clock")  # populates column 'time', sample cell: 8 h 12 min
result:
4 h 59 min
